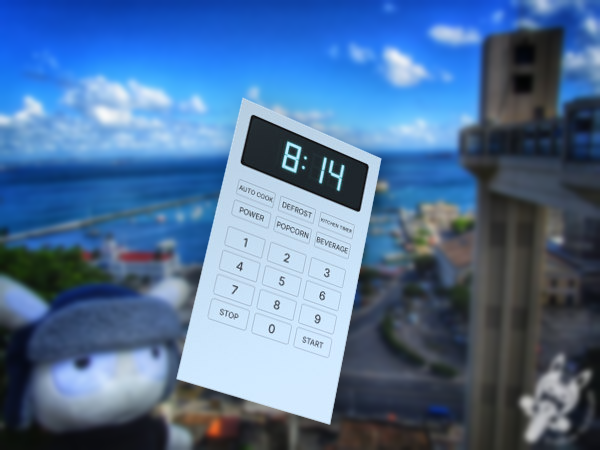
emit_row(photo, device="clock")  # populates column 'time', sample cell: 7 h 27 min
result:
8 h 14 min
